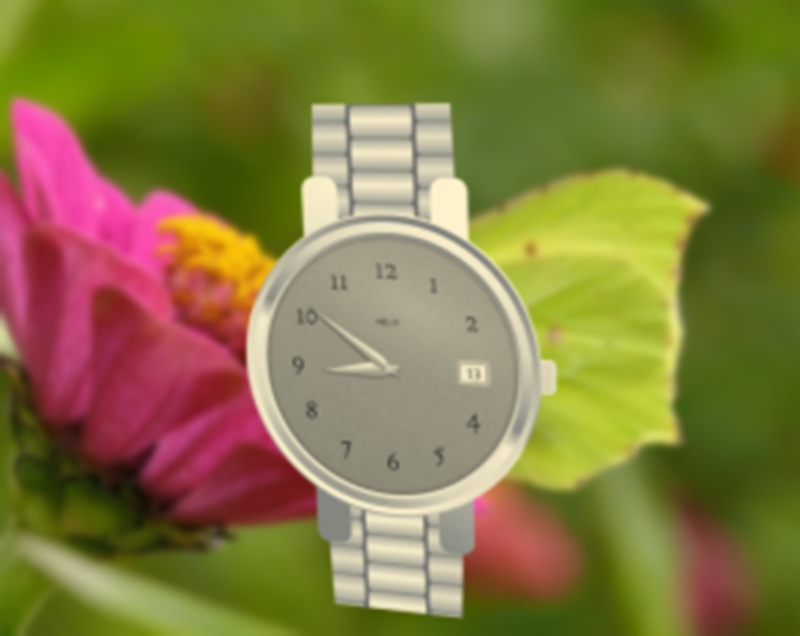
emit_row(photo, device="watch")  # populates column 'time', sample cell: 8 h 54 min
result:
8 h 51 min
